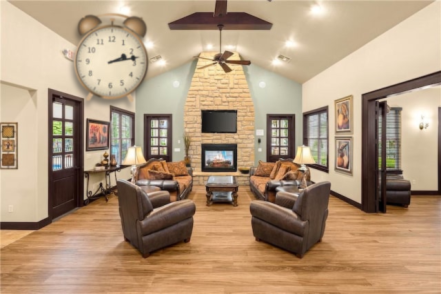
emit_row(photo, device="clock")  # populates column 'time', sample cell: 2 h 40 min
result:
2 h 13 min
